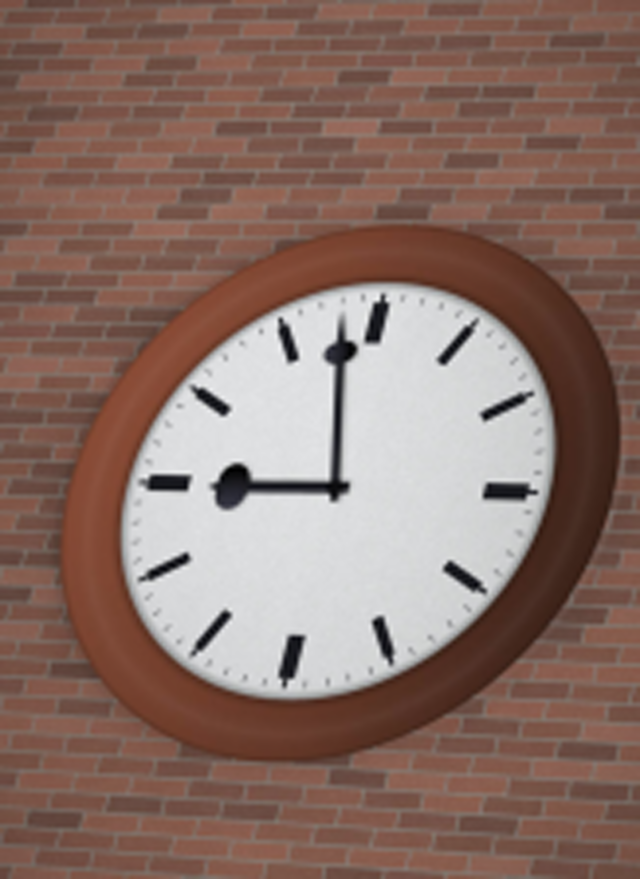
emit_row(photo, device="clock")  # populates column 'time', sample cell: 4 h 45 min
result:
8 h 58 min
